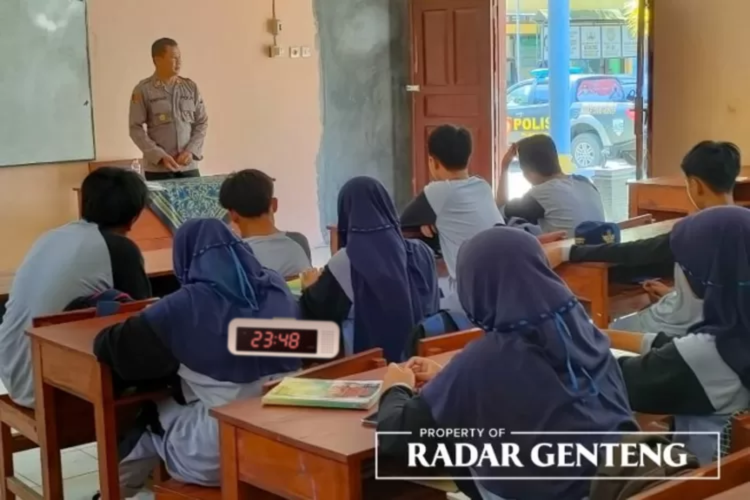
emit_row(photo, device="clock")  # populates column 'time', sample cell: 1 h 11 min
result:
23 h 48 min
